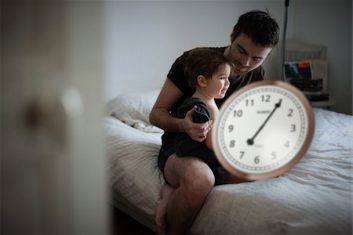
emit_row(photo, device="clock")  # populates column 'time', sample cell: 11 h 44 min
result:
7 h 05 min
